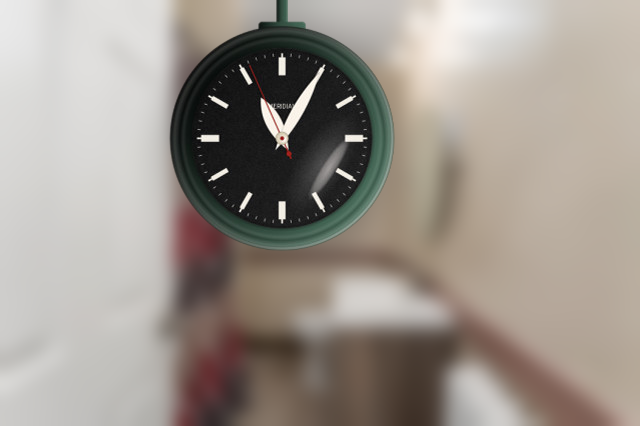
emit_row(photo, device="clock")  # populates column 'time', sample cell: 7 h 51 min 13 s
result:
11 h 04 min 56 s
